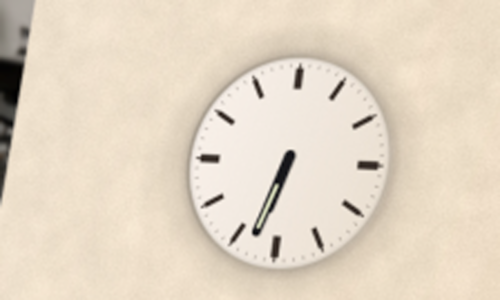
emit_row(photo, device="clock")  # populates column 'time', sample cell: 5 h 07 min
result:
6 h 33 min
